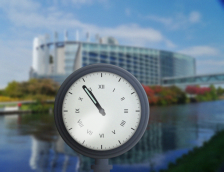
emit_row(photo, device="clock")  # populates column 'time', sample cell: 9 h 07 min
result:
10 h 54 min
